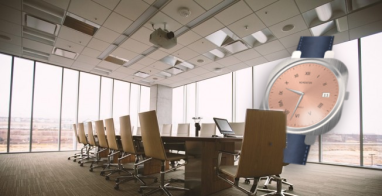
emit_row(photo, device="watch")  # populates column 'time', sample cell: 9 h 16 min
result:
9 h 32 min
